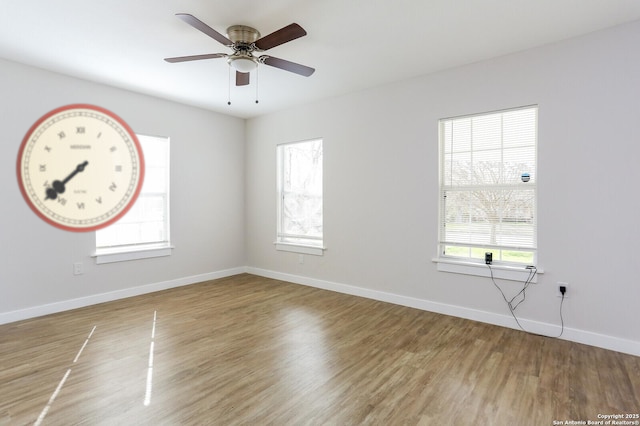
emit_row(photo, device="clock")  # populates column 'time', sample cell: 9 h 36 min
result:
7 h 38 min
